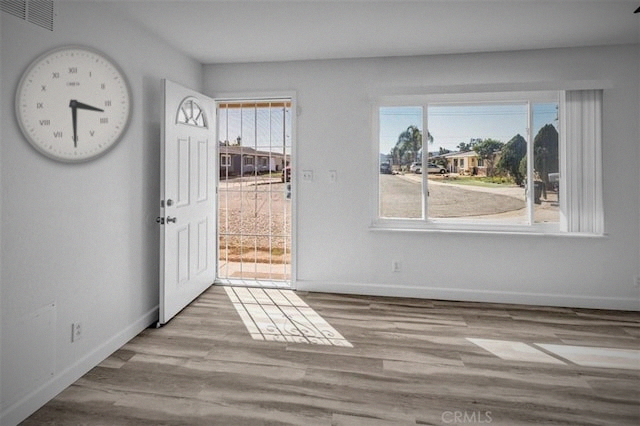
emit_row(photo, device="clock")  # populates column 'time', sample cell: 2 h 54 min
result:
3 h 30 min
